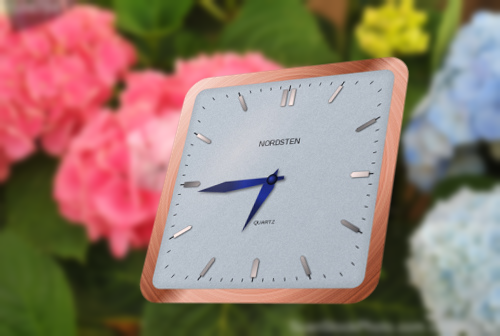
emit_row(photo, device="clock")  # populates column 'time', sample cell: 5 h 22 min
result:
6 h 44 min
